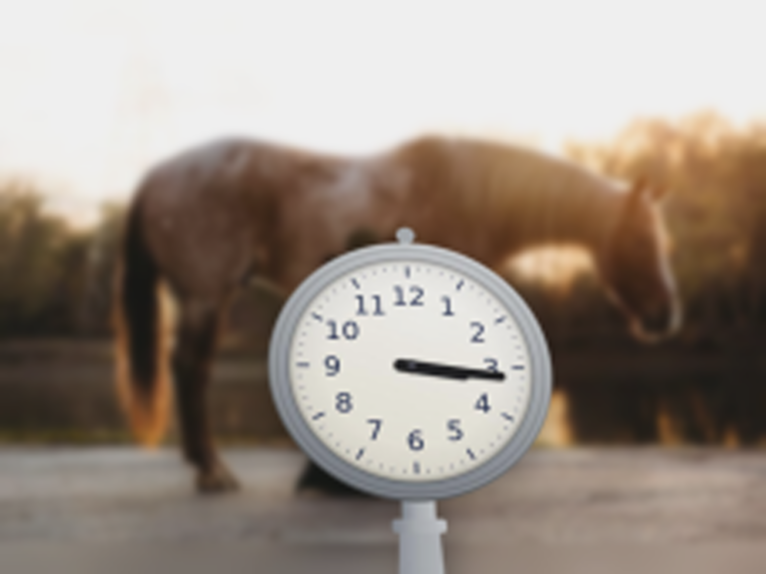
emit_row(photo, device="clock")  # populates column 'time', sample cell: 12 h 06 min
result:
3 h 16 min
